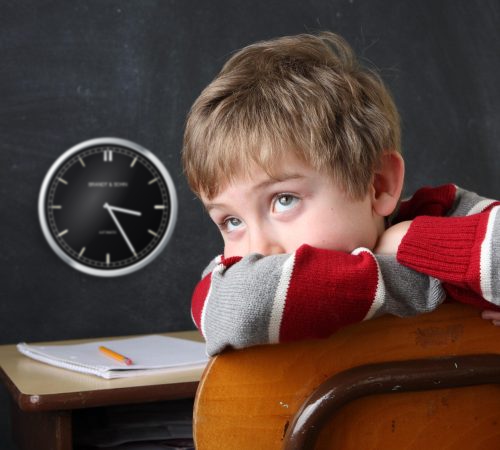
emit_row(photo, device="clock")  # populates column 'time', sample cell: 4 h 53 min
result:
3 h 25 min
